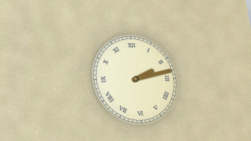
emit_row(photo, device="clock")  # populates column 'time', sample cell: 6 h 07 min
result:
2 h 13 min
